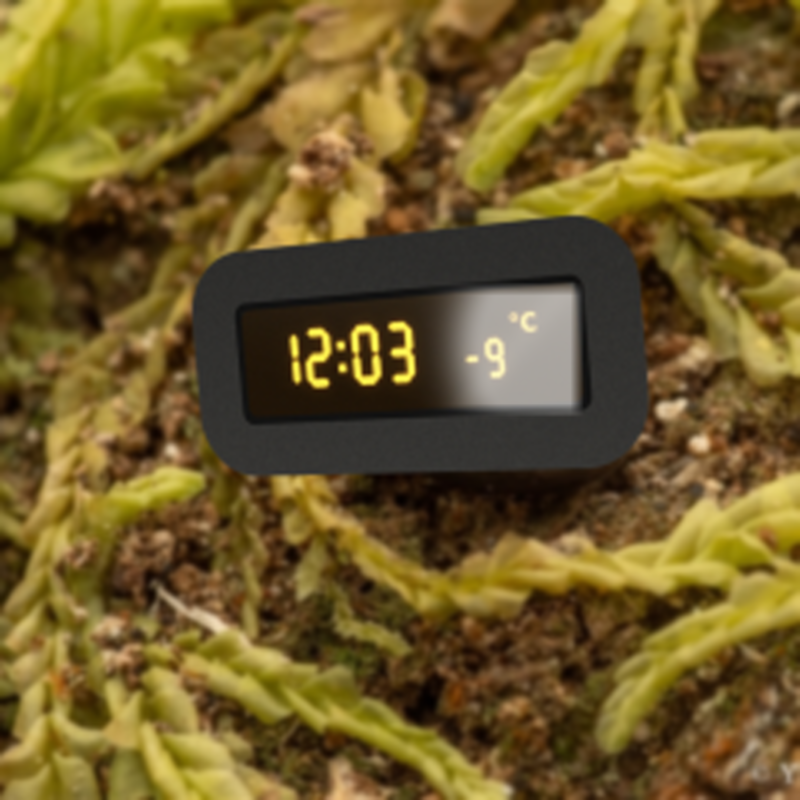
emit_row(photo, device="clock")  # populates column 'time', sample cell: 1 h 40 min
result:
12 h 03 min
